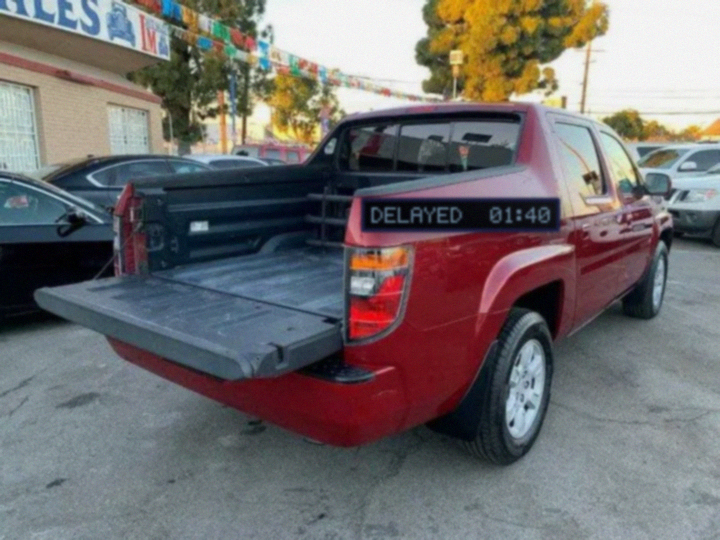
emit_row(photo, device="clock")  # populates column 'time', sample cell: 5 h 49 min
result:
1 h 40 min
